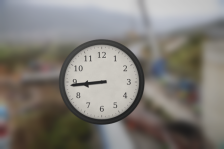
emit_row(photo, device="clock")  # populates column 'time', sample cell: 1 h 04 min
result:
8 h 44 min
